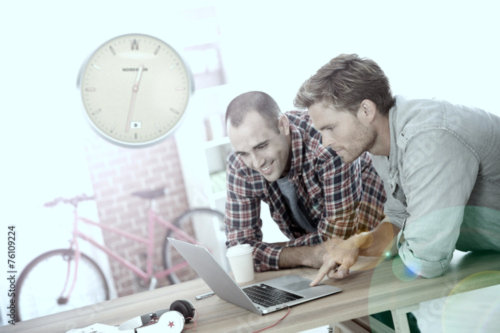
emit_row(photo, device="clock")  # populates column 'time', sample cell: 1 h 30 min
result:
12 h 32 min
